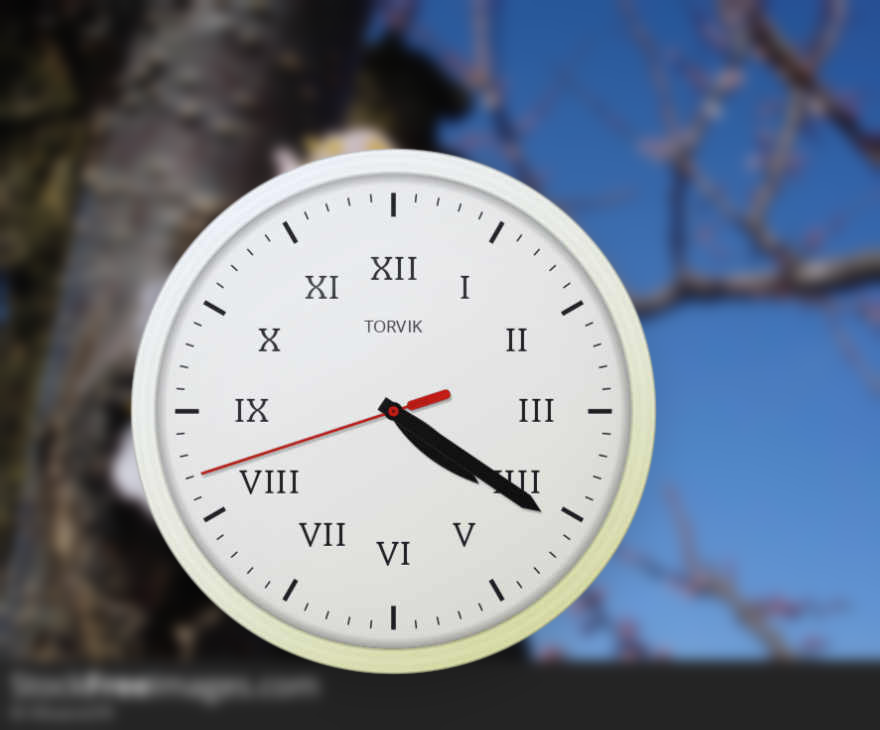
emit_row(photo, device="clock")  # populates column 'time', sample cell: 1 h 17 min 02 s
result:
4 h 20 min 42 s
